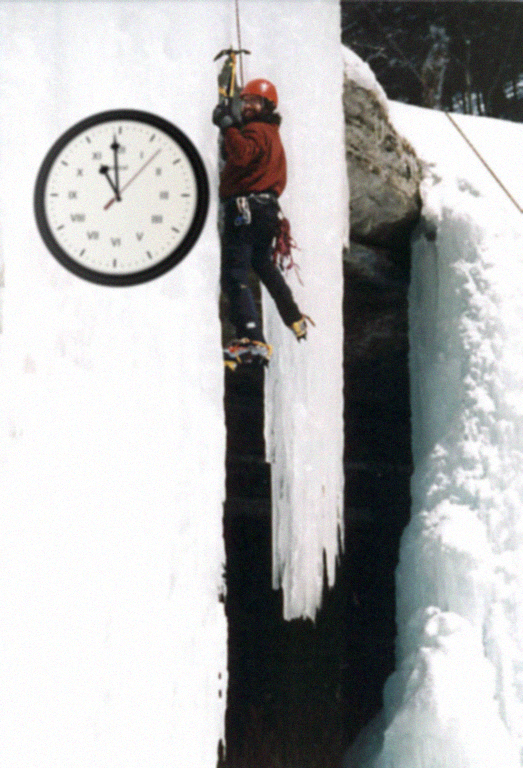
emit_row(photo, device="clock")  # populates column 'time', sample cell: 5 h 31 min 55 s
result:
10 h 59 min 07 s
